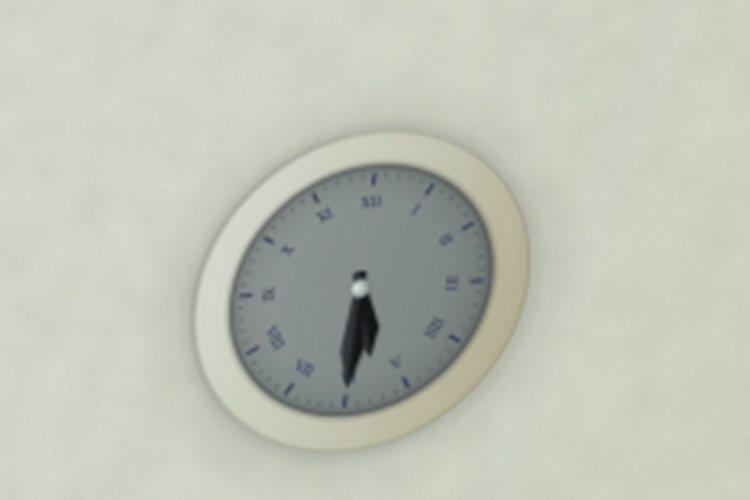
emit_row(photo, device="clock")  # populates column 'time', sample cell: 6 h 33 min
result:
5 h 30 min
